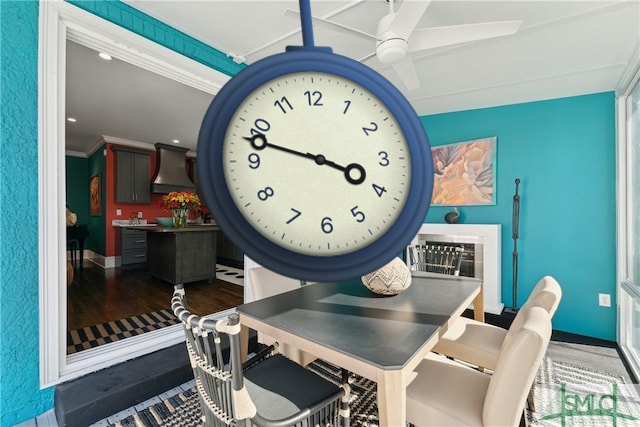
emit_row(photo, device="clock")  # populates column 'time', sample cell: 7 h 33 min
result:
3 h 48 min
